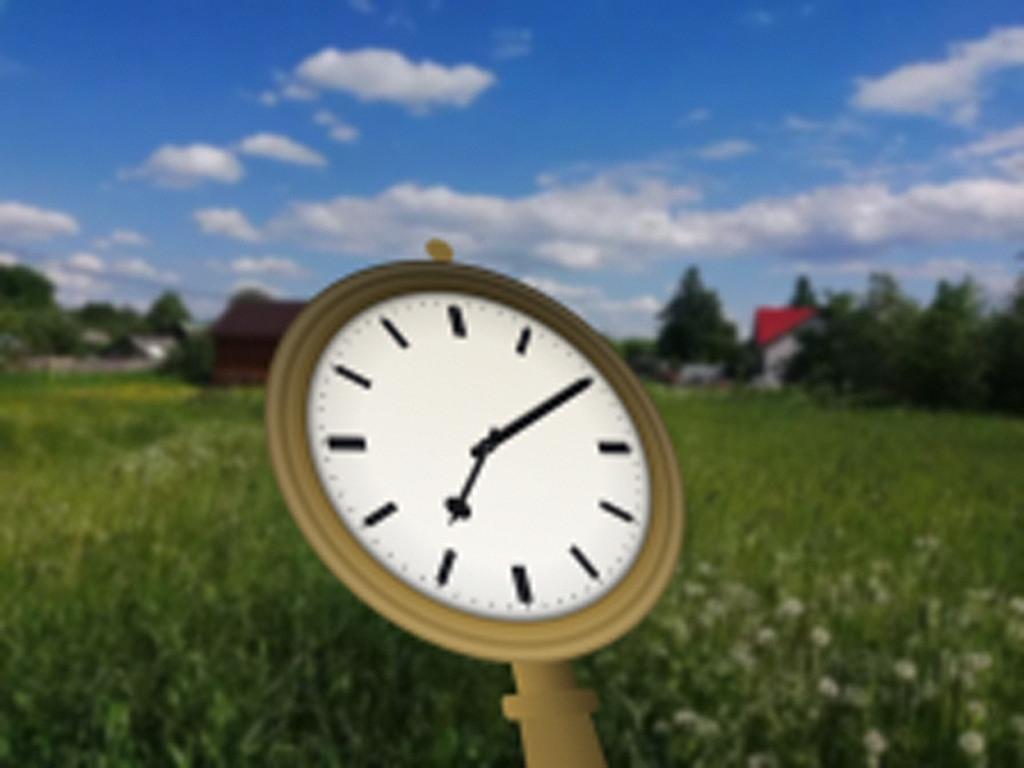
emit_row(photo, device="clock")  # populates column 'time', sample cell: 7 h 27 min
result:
7 h 10 min
